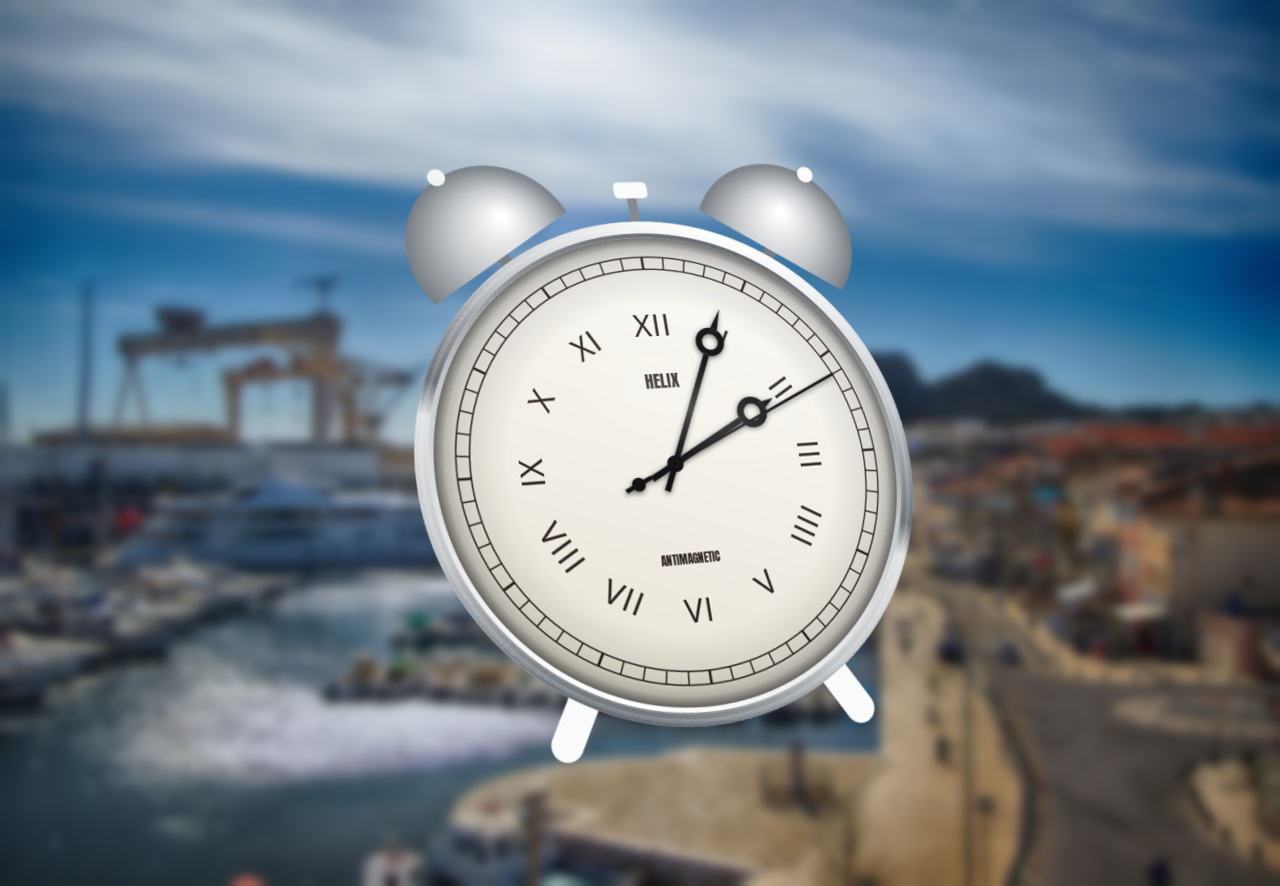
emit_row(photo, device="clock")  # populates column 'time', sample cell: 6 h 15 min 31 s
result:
2 h 04 min 11 s
